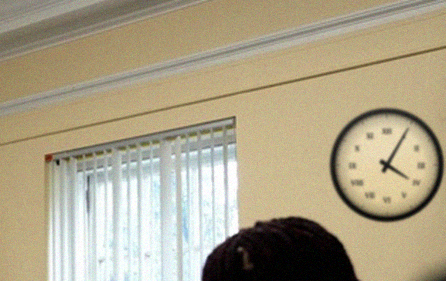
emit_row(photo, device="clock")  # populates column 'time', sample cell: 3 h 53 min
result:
4 h 05 min
